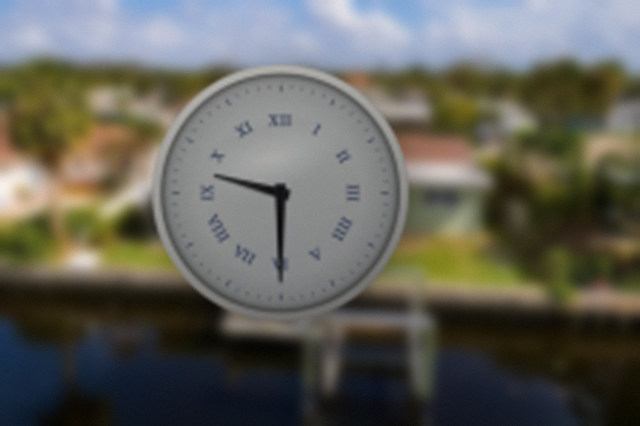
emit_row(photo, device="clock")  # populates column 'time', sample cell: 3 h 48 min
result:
9 h 30 min
